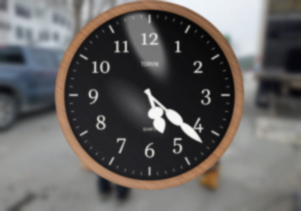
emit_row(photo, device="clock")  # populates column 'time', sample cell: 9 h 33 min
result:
5 h 22 min
